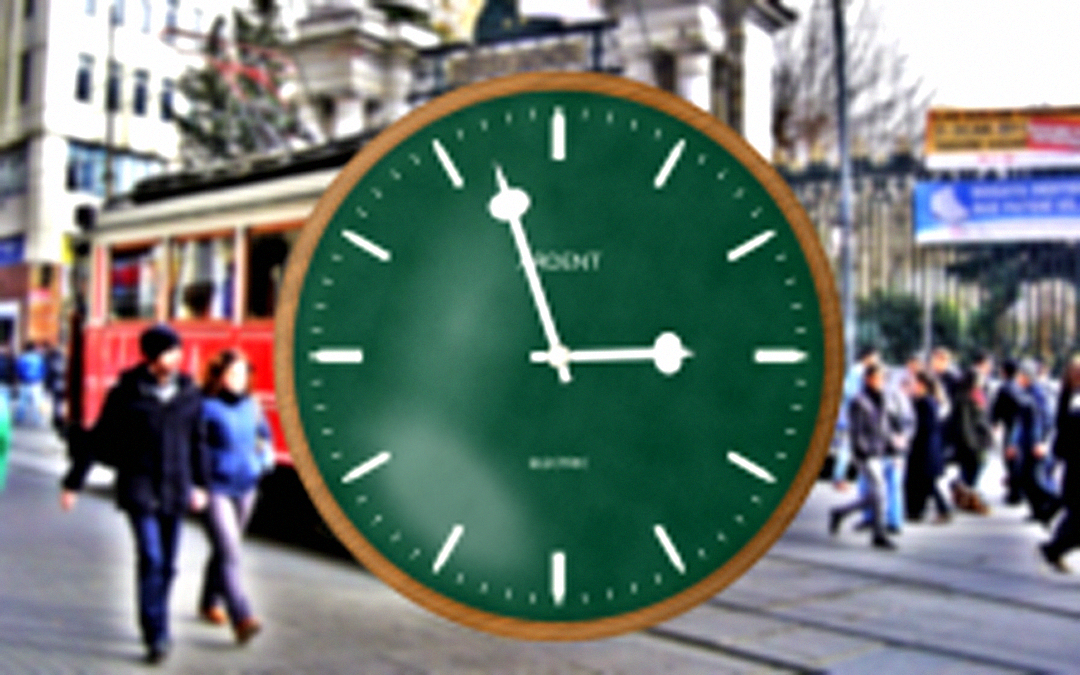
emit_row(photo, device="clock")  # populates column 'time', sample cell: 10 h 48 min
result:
2 h 57 min
